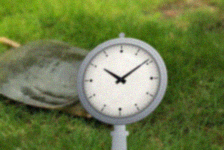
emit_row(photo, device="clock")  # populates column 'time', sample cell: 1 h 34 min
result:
10 h 09 min
